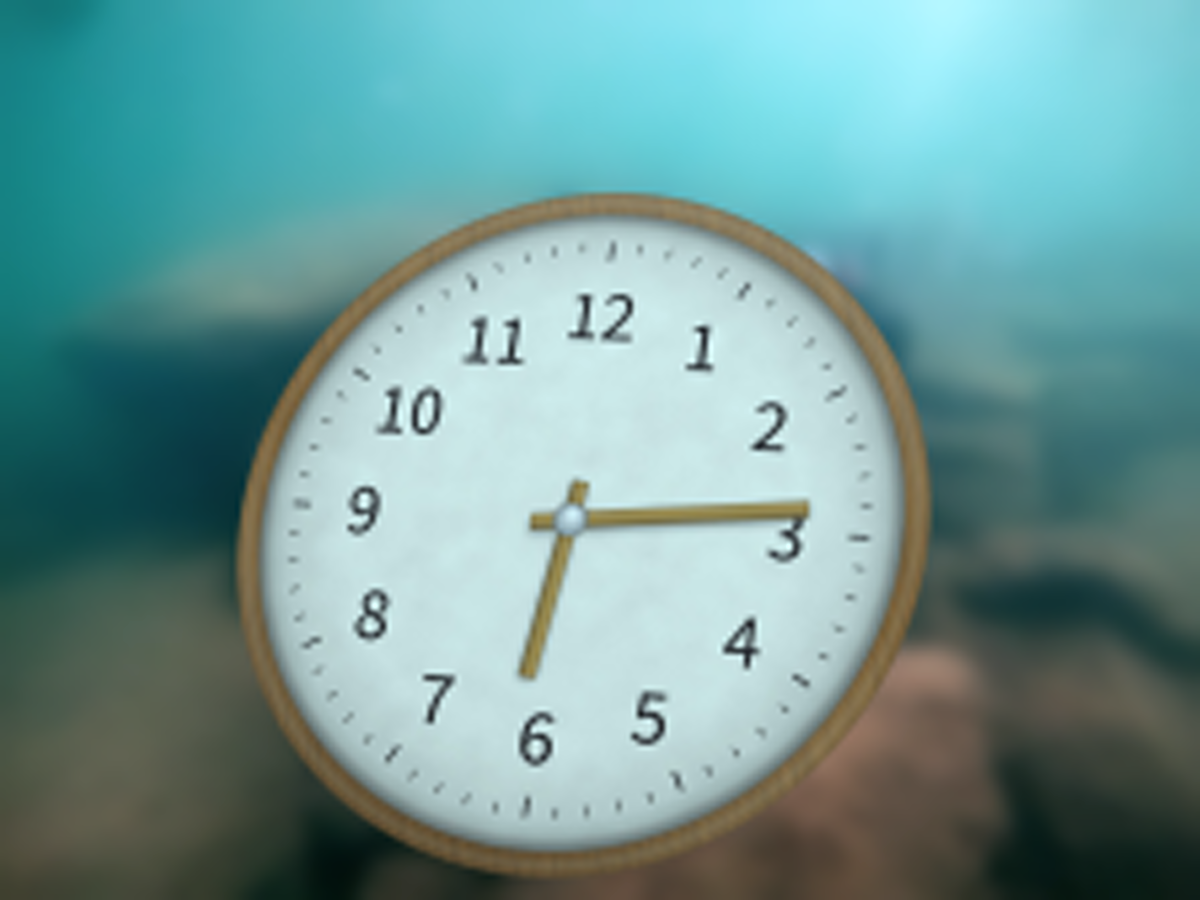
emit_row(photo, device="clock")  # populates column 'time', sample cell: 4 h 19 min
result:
6 h 14 min
